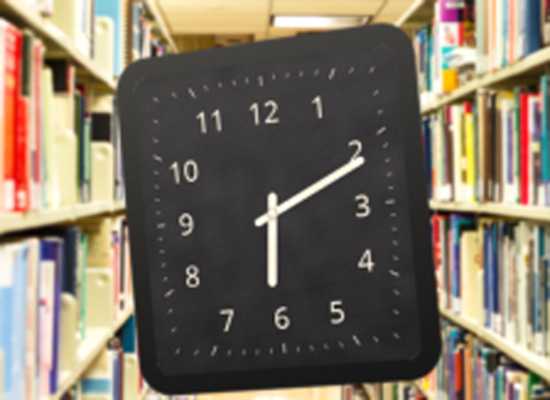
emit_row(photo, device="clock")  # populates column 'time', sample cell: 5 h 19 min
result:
6 h 11 min
